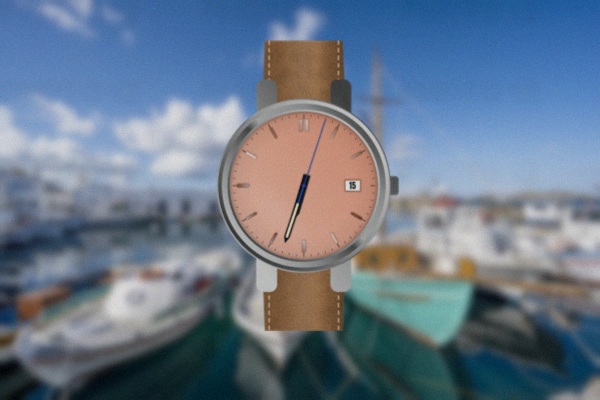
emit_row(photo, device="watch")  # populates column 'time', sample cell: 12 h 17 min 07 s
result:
6 h 33 min 03 s
